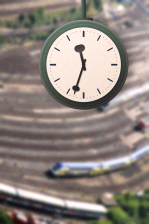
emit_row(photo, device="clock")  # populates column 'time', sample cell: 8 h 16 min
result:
11 h 33 min
